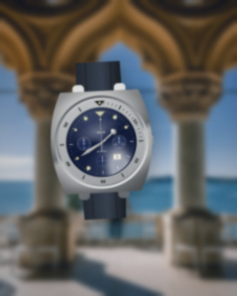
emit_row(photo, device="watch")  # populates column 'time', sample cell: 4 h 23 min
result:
1 h 40 min
